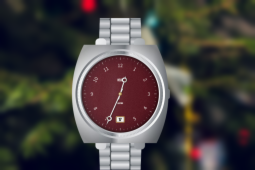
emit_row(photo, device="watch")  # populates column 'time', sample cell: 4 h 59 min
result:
12 h 34 min
